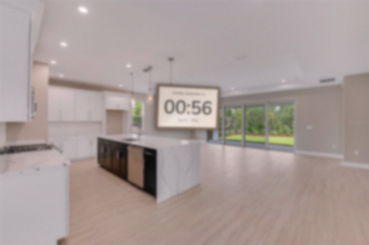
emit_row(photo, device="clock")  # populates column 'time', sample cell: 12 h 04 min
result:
0 h 56 min
